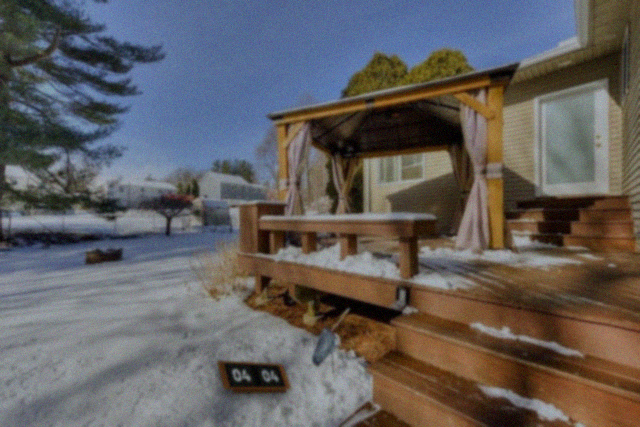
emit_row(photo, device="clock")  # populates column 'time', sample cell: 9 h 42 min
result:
4 h 04 min
